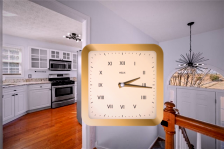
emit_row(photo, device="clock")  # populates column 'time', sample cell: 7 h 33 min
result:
2 h 16 min
